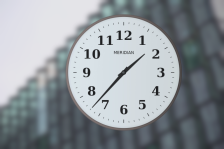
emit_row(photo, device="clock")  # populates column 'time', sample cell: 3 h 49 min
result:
1 h 37 min
